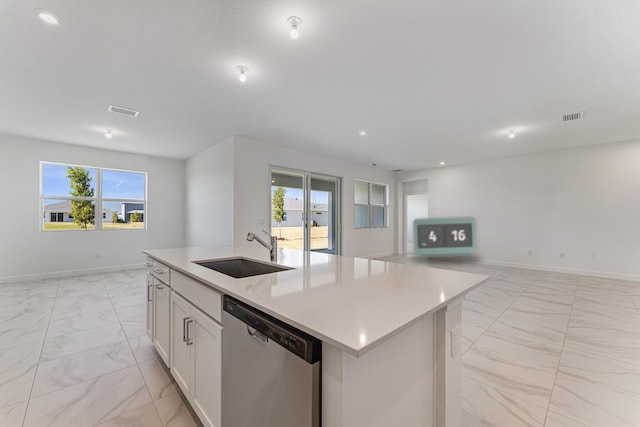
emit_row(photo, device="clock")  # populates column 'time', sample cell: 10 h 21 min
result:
4 h 16 min
